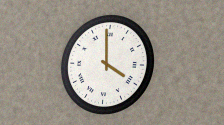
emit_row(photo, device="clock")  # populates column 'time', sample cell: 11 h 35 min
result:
3 h 59 min
